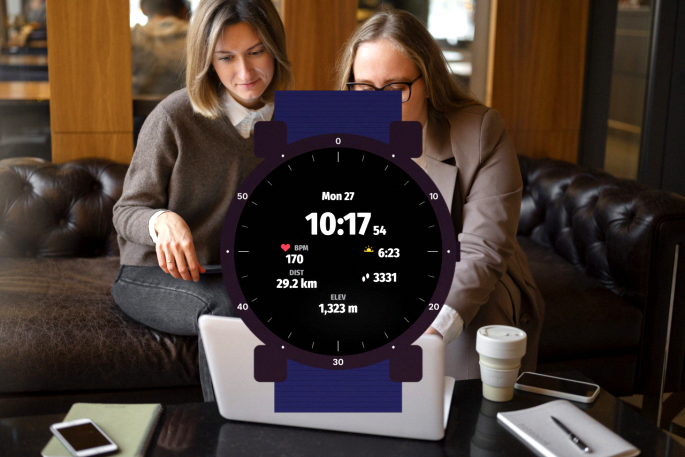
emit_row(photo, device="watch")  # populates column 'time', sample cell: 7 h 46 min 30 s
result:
10 h 17 min 54 s
